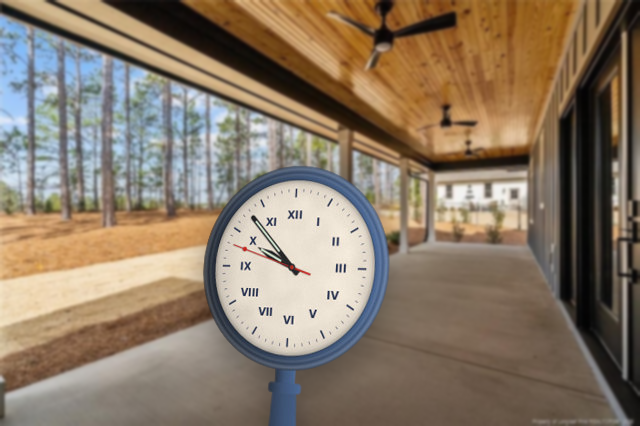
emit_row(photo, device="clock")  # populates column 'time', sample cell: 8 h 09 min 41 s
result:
9 h 52 min 48 s
